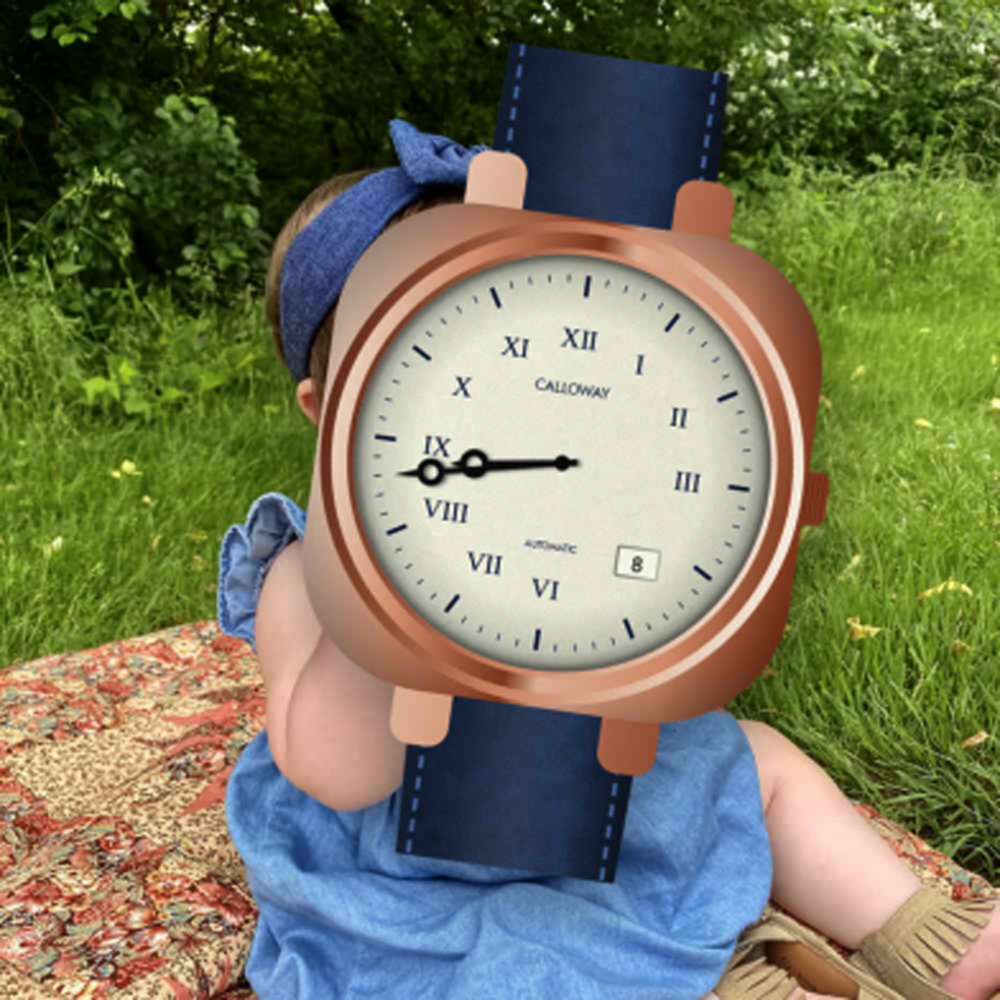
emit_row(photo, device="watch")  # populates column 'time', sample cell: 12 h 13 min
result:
8 h 43 min
